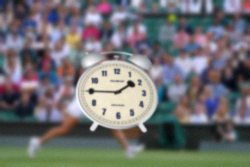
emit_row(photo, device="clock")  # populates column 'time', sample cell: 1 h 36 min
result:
1 h 45 min
